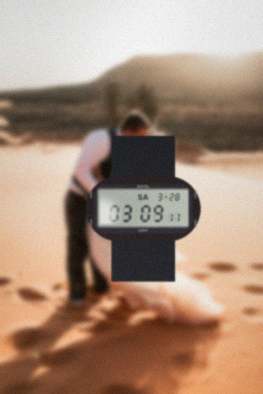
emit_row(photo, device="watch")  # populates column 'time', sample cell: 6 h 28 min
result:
3 h 09 min
